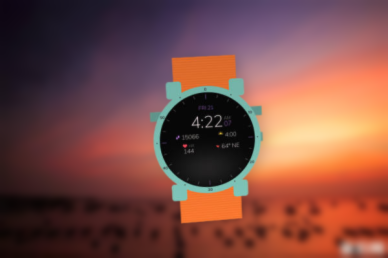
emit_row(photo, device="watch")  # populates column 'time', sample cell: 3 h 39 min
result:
4 h 22 min
